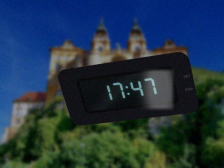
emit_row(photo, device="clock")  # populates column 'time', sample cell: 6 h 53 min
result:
17 h 47 min
